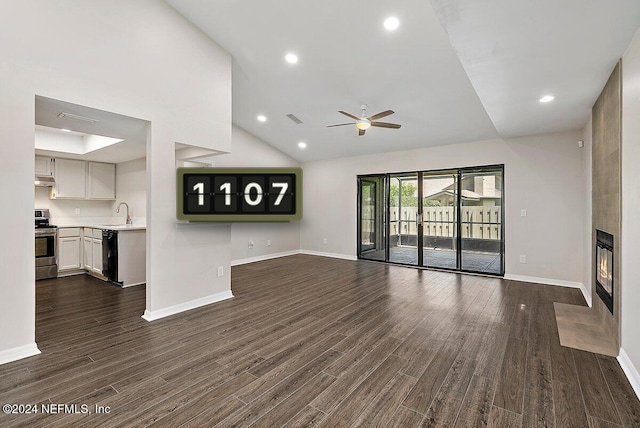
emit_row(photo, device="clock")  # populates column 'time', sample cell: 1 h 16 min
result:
11 h 07 min
